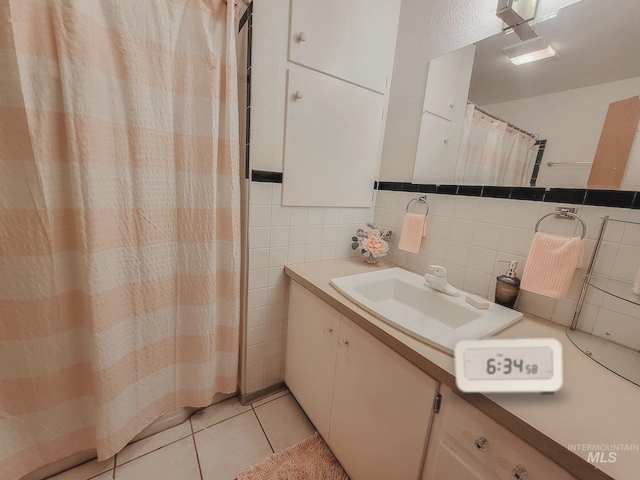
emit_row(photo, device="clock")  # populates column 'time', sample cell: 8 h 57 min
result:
6 h 34 min
